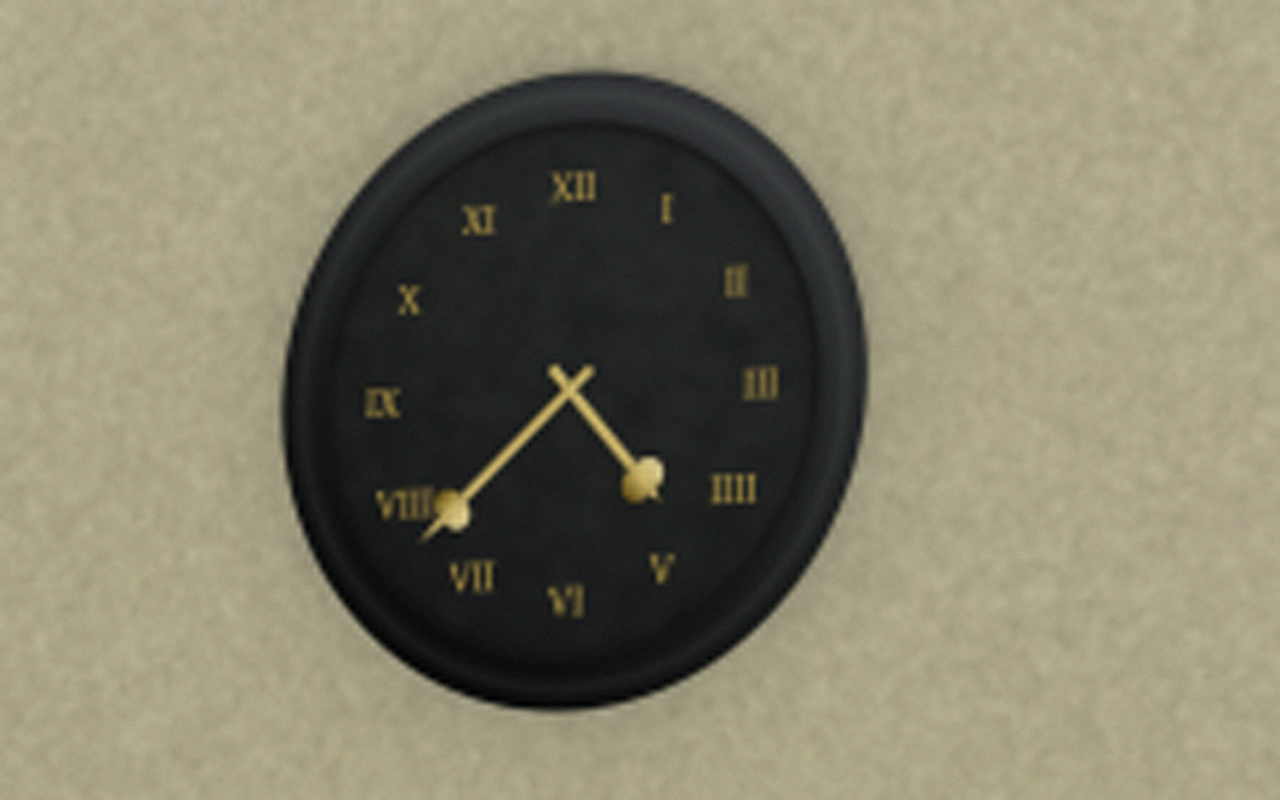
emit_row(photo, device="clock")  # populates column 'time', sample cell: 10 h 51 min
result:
4 h 38 min
